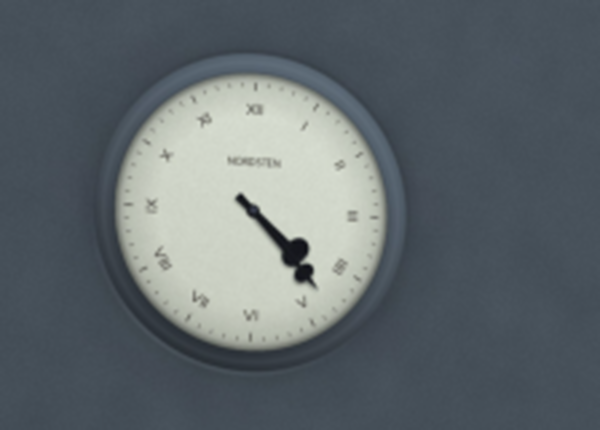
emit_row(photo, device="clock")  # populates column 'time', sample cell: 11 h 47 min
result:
4 h 23 min
